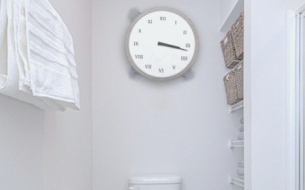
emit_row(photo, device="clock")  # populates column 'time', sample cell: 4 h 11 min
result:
3 h 17 min
